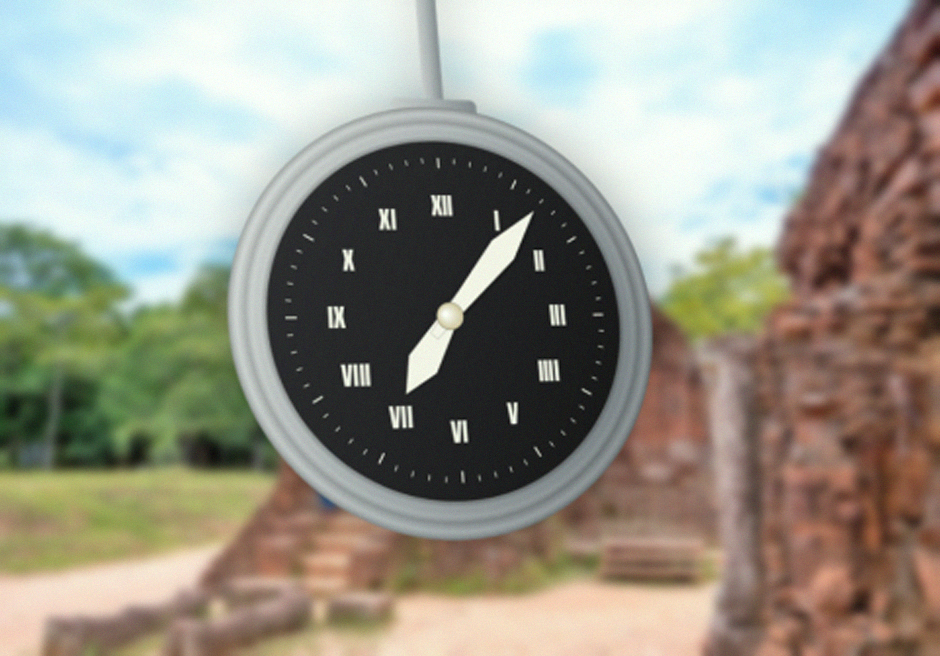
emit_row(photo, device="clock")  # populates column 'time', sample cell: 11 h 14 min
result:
7 h 07 min
